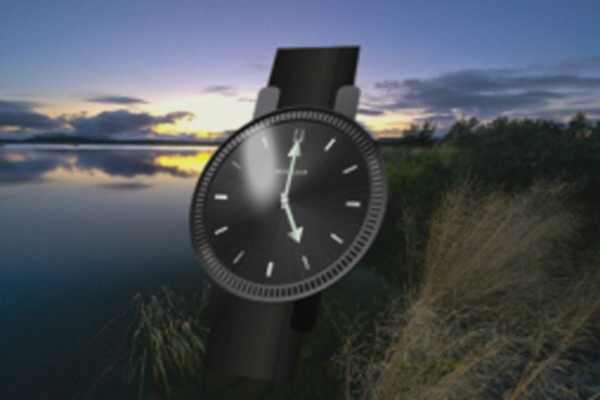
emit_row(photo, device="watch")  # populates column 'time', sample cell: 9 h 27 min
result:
5 h 00 min
